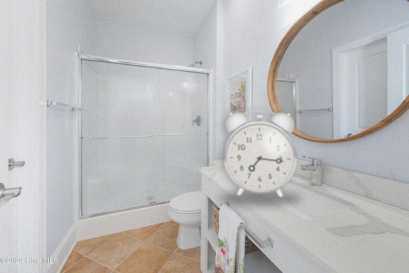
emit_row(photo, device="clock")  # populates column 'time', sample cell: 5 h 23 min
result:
7 h 16 min
